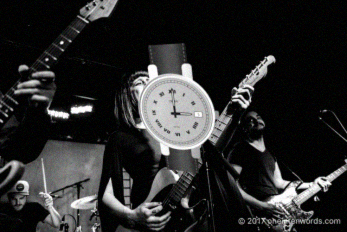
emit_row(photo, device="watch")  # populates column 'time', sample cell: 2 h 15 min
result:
3 h 00 min
